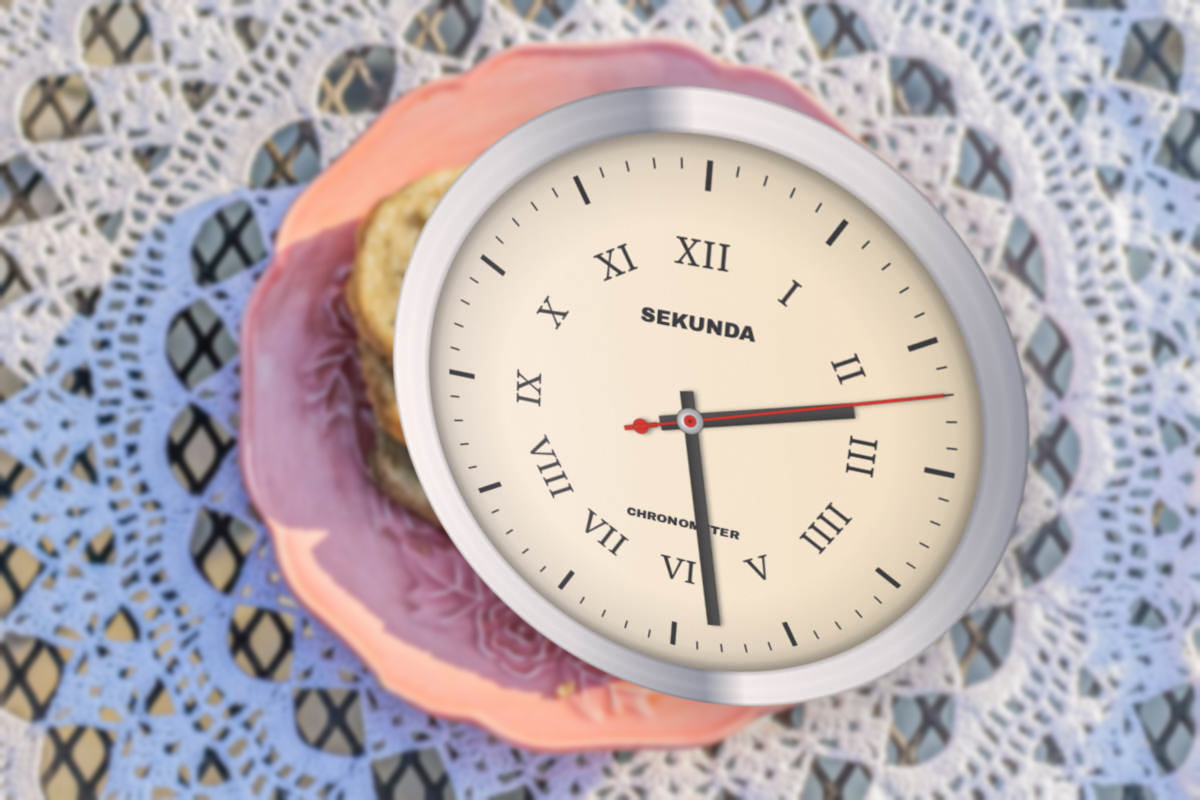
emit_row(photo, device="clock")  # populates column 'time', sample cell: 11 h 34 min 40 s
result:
2 h 28 min 12 s
